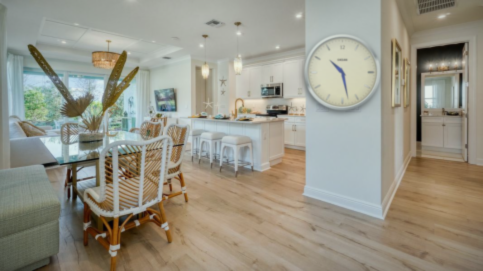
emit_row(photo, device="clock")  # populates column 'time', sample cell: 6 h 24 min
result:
10 h 28 min
